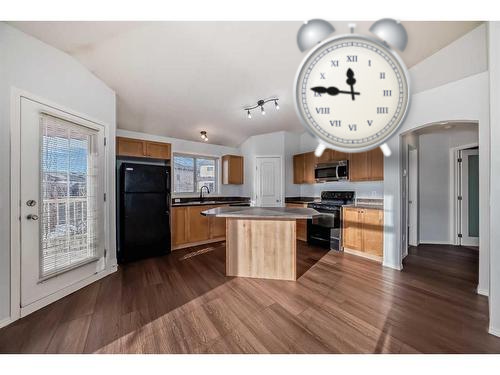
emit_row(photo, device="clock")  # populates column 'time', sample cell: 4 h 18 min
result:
11 h 46 min
